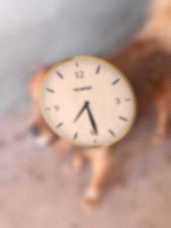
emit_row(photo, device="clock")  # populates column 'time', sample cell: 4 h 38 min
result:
7 h 29 min
